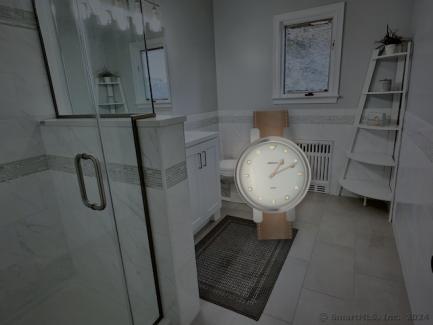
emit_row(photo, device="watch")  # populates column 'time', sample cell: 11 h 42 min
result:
1 h 11 min
